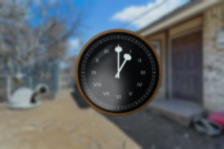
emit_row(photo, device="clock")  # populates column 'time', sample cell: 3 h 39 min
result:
1 h 00 min
